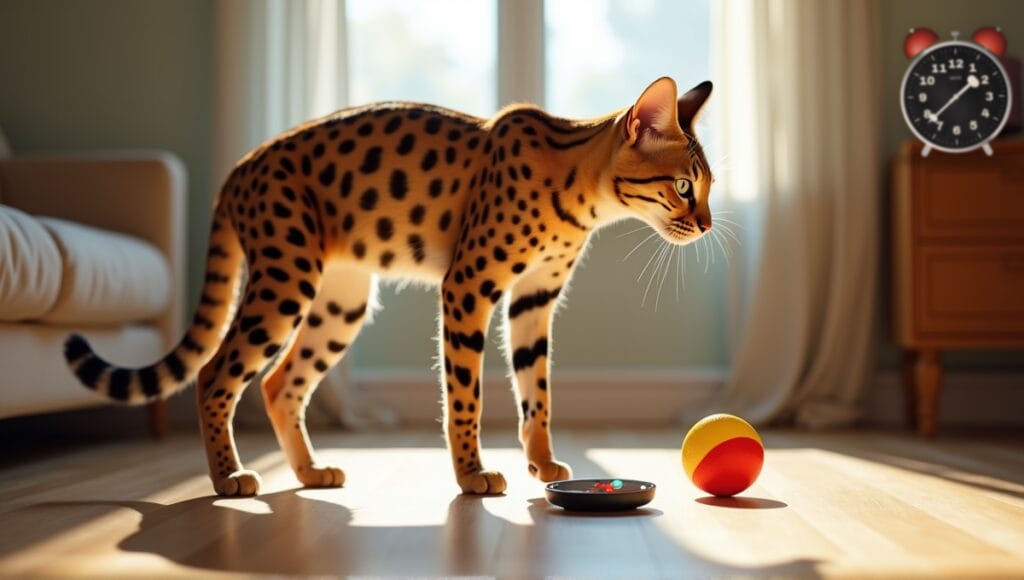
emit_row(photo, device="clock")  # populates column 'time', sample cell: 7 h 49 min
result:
1 h 38 min
